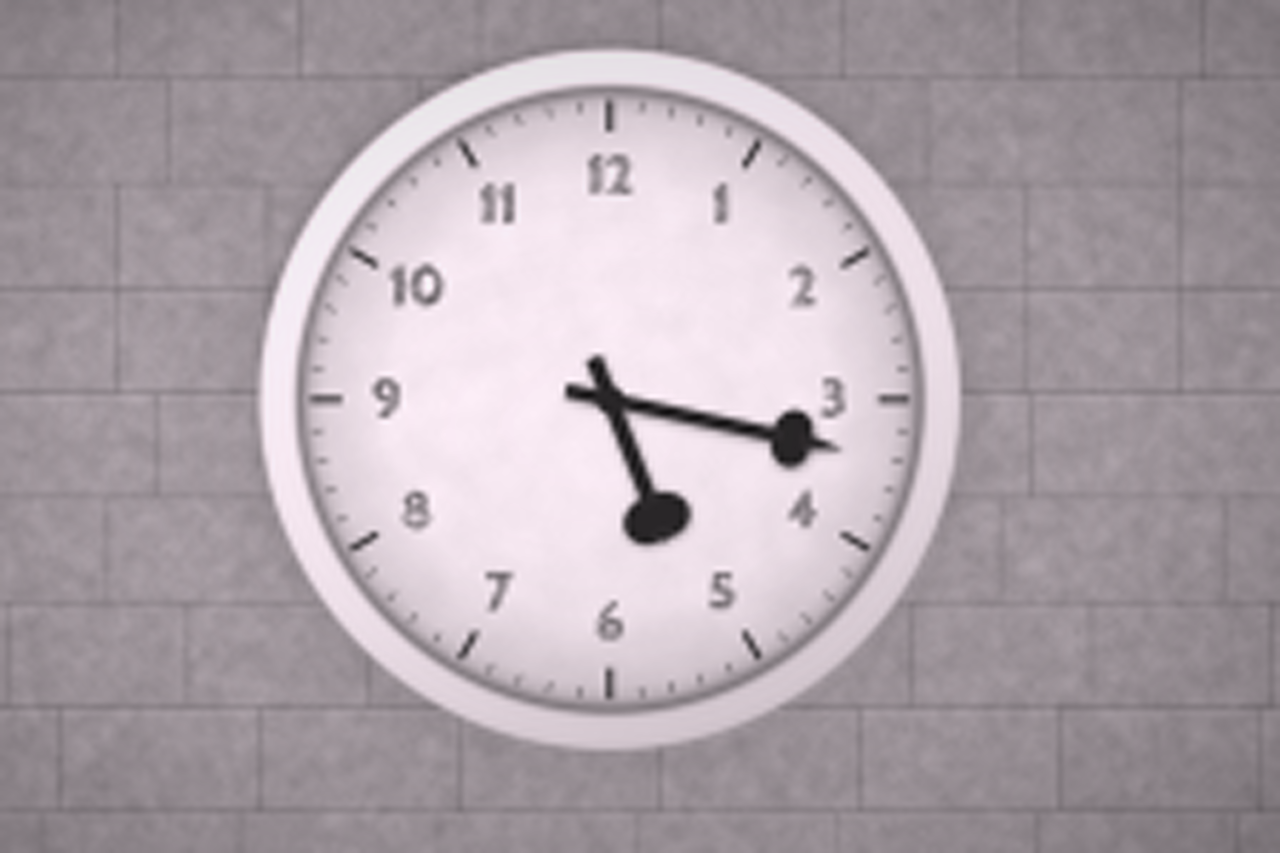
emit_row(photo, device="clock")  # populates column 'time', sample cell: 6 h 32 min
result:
5 h 17 min
